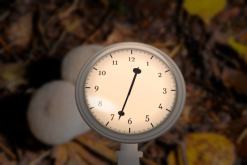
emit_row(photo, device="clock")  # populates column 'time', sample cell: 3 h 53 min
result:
12 h 33 min
